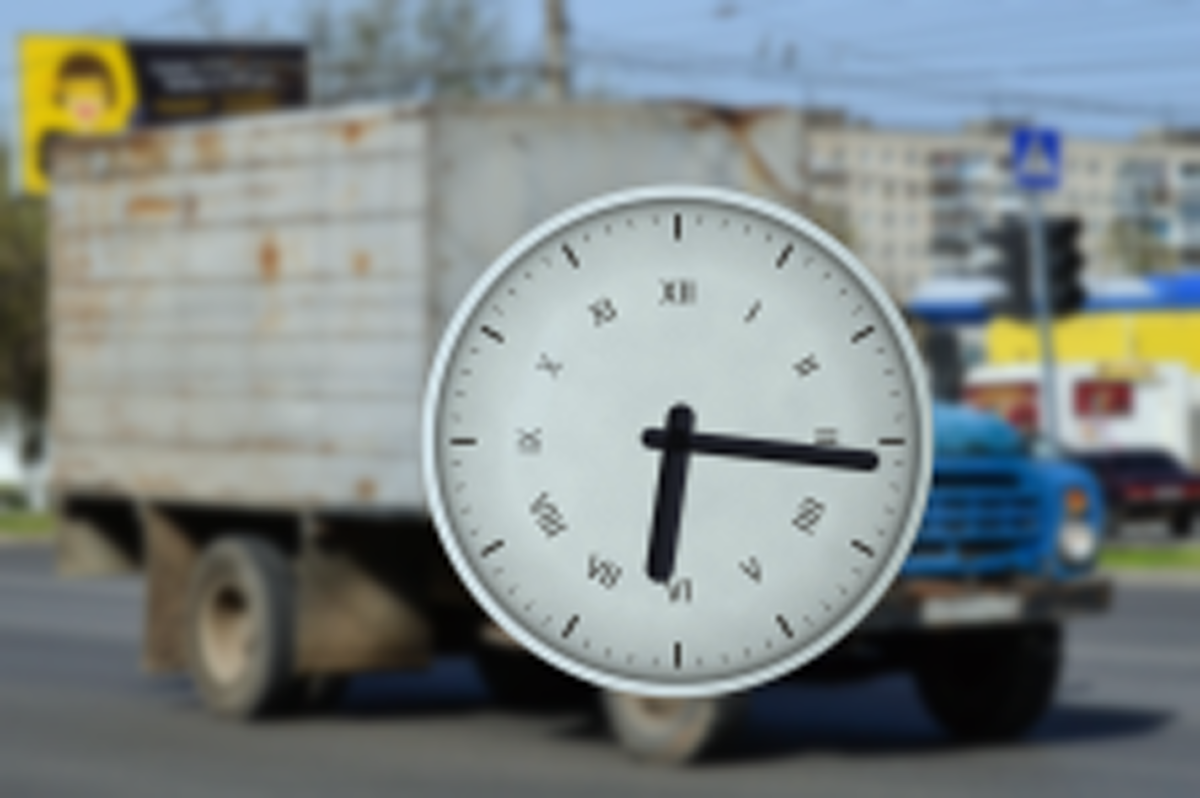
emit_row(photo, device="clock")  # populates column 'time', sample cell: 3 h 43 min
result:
6 h 16 min
